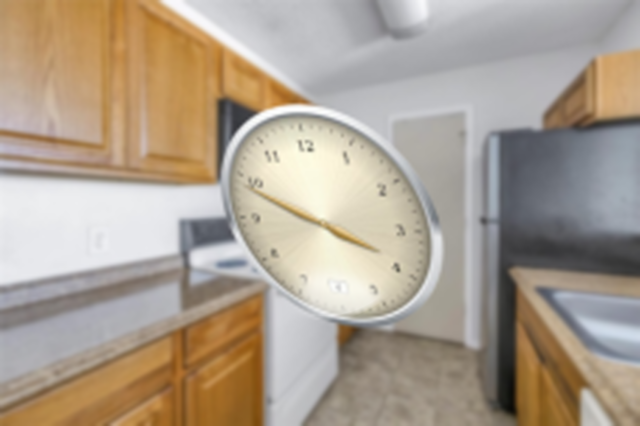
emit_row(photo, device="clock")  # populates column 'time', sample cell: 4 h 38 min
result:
3 h 49 min
